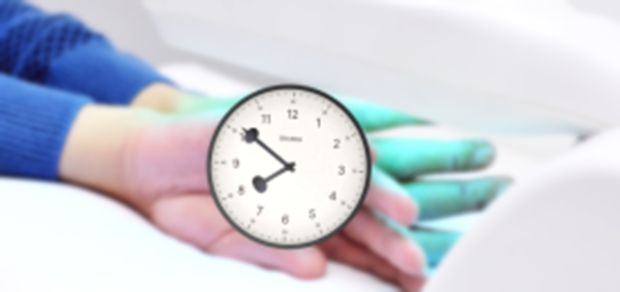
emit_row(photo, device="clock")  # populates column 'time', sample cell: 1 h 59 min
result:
7 h 51 min
